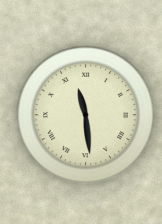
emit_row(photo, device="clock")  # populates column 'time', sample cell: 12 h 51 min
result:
11 h 29 min
